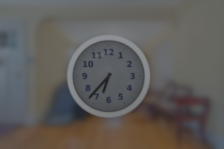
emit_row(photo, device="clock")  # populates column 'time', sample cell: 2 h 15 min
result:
6 h 37 min
